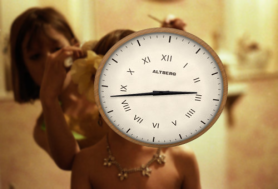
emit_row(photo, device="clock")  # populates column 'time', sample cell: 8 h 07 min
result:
2 h 43 min
